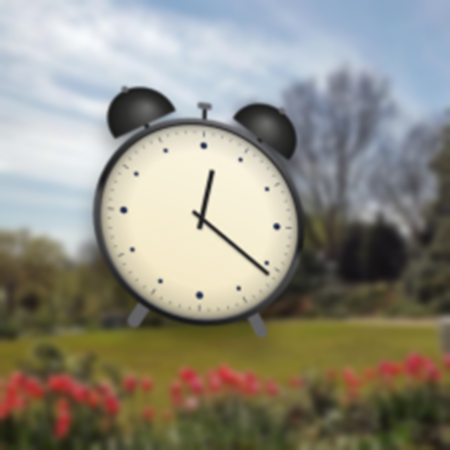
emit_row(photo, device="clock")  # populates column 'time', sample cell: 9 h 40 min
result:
12 h 21 min
